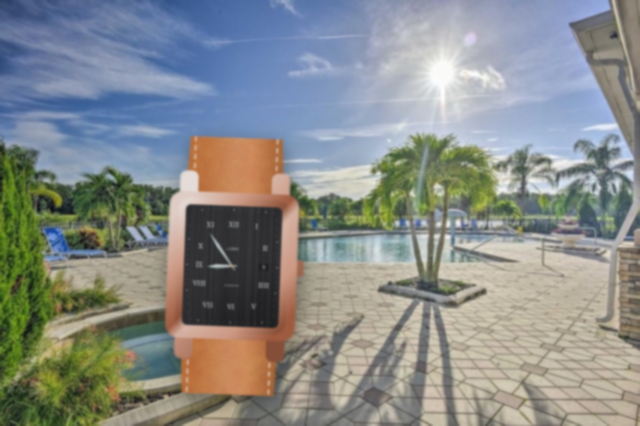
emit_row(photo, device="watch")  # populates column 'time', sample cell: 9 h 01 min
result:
8 h 54 min
